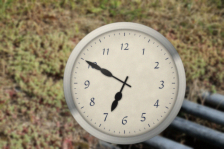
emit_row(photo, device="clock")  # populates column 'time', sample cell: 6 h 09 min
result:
6 h 50 min
